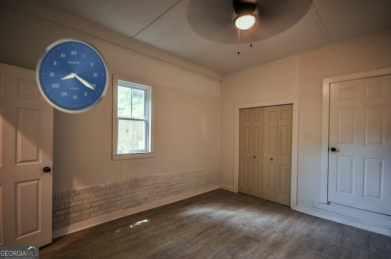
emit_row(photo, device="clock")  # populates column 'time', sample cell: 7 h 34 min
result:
8 h 21 min
